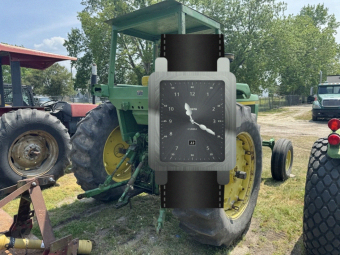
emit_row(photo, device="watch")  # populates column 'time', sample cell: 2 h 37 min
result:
11 h 20 min
